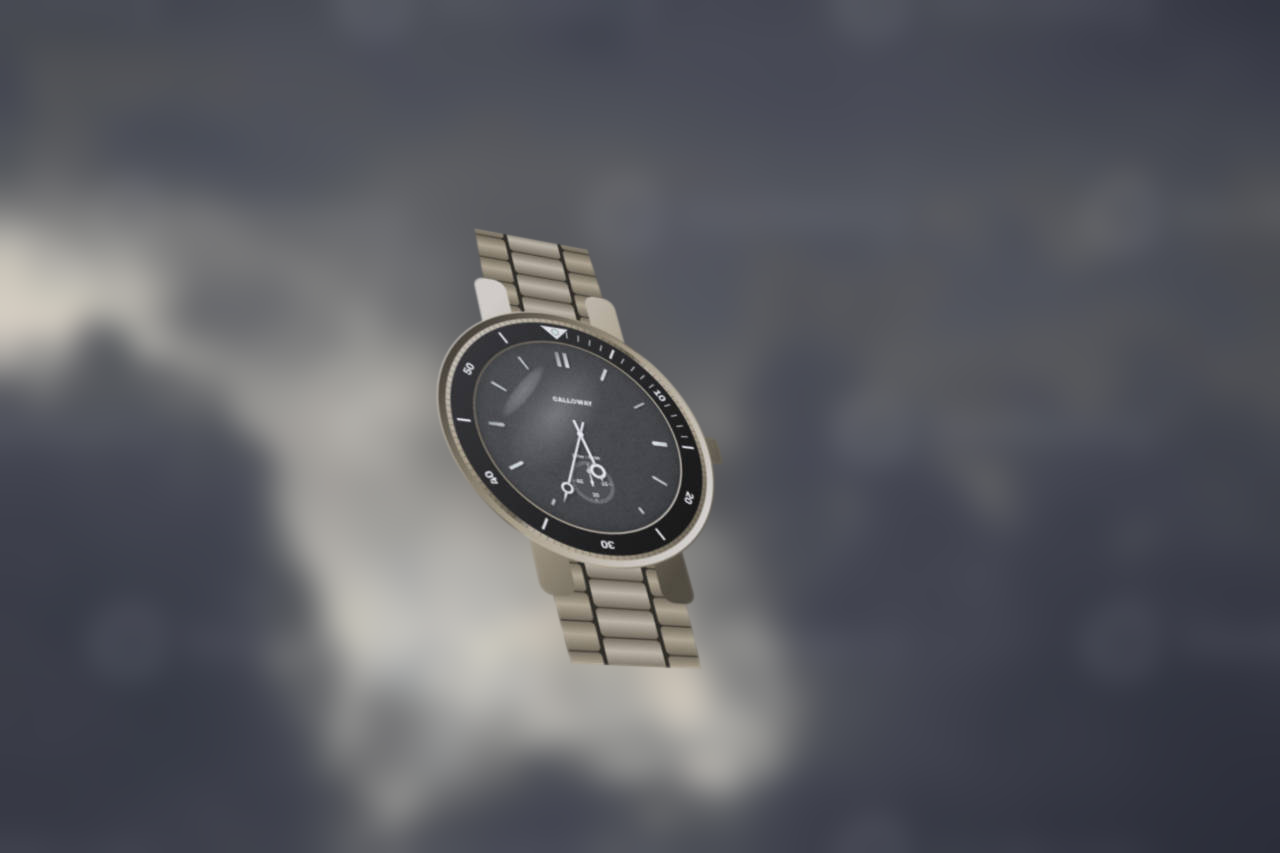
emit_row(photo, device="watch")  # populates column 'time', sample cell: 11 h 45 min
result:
5 h 34 min
